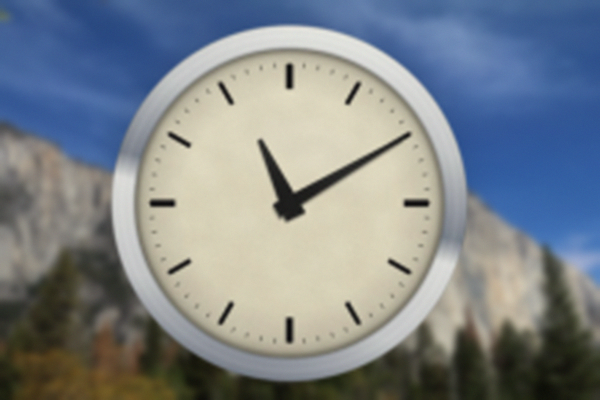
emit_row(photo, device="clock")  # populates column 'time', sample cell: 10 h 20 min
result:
11 h 10 min
